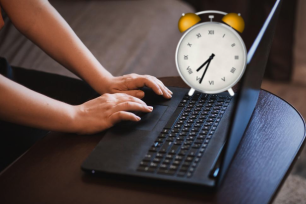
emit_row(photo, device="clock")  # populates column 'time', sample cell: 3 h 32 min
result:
7 h 34 min
